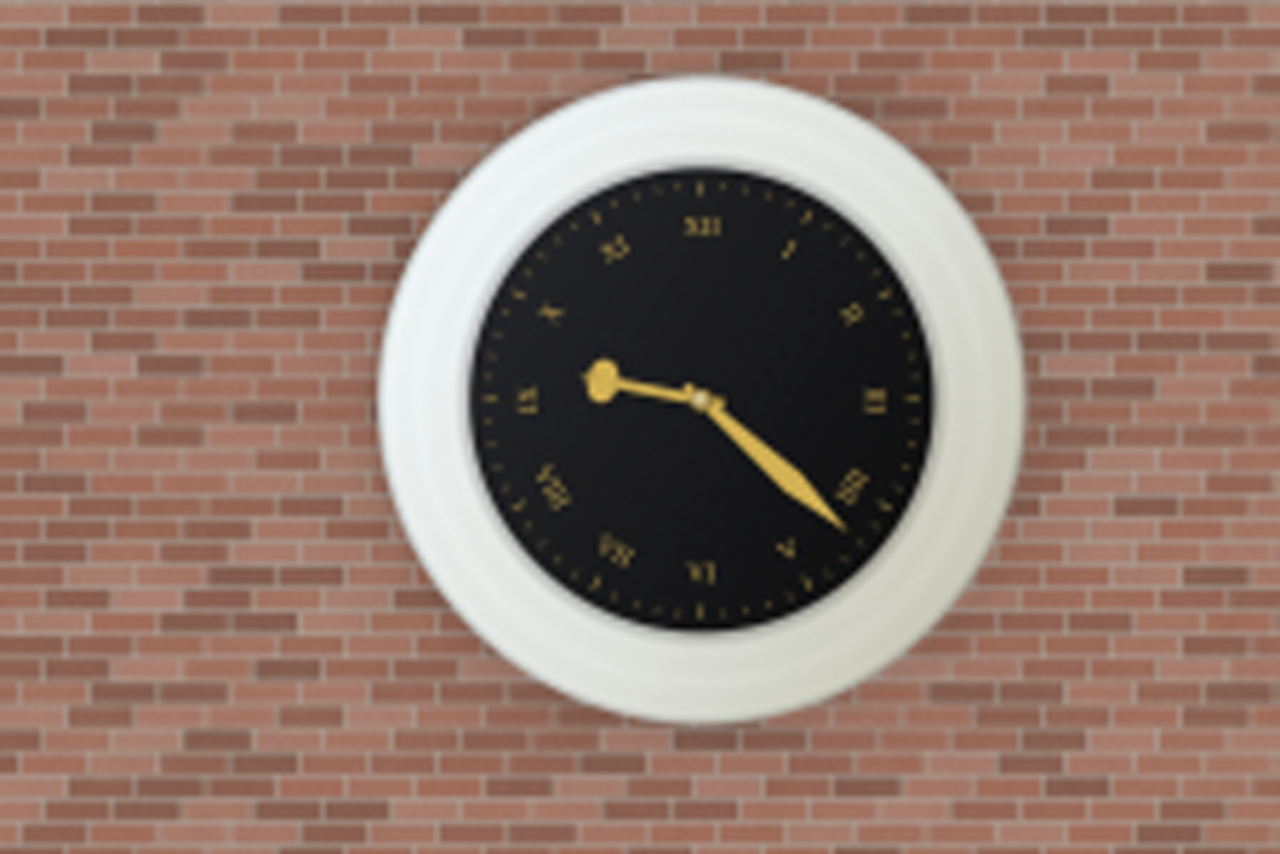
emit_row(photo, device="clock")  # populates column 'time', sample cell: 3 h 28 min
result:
9 h 22 min
